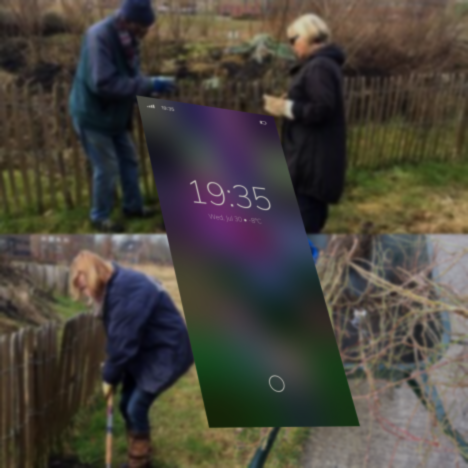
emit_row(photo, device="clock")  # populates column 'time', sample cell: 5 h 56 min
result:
19 h 35 min
